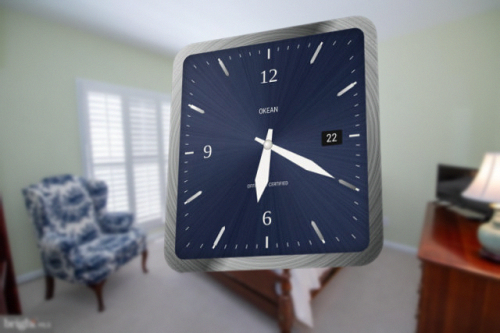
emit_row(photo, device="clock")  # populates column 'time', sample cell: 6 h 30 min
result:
6 h 20 min
